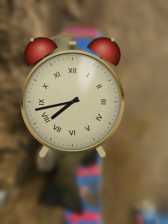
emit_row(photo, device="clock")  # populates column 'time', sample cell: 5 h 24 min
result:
7 h 43 min
